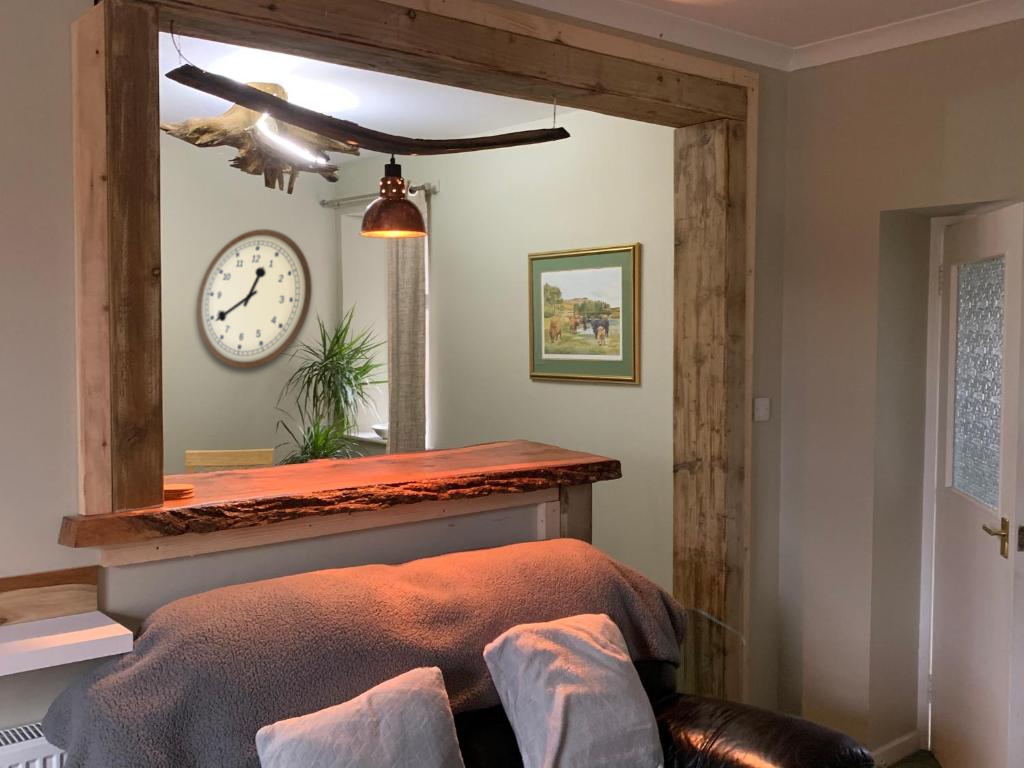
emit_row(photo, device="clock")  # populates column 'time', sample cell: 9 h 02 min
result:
12 h 39 min
